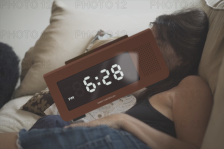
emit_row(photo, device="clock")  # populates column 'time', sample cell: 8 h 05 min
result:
6 h 28 min
